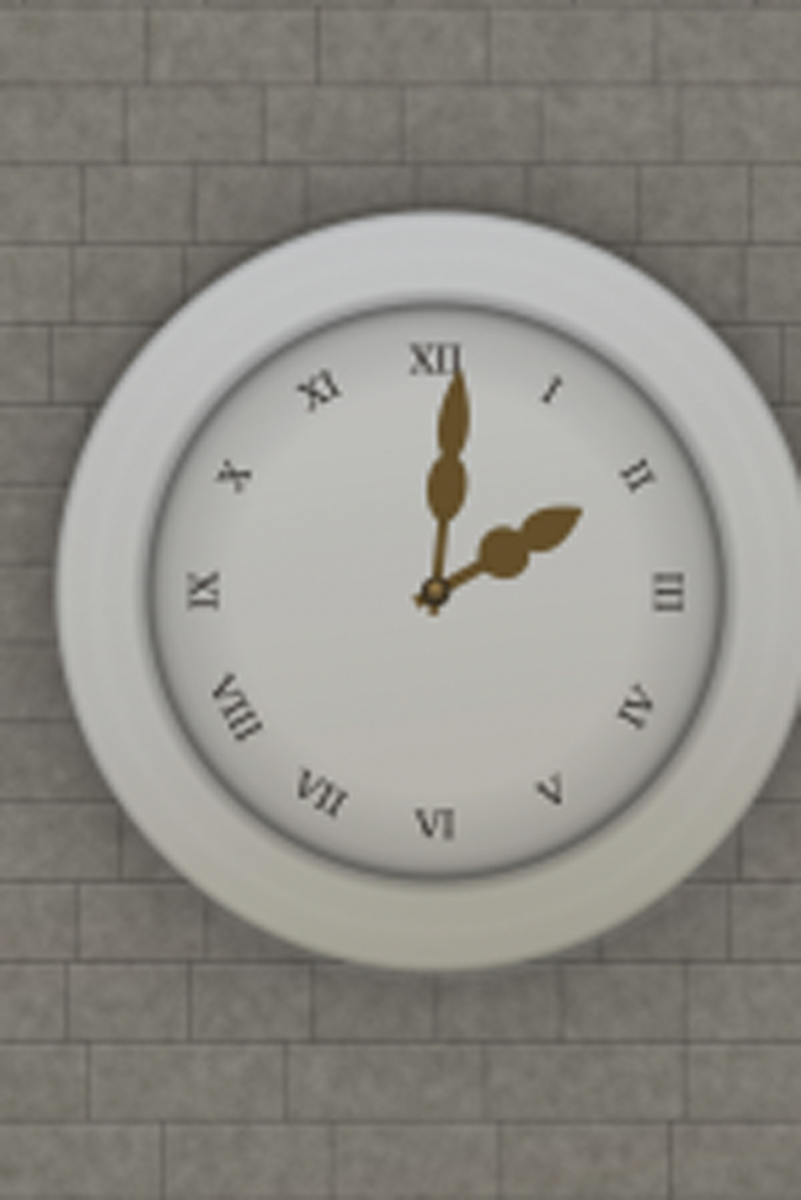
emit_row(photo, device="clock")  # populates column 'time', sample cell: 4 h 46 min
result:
2 h 01 min
